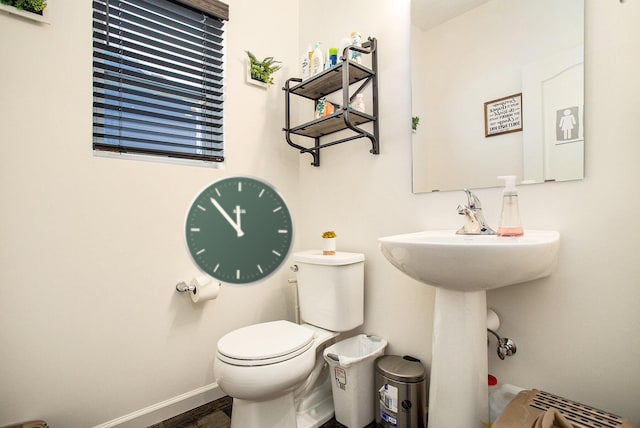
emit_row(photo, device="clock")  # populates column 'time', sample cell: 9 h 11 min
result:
11 h 53 min
